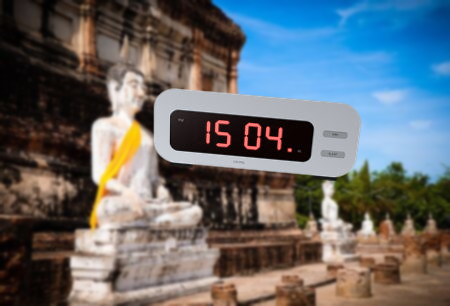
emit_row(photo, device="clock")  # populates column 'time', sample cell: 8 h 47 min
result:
15 h 04 min
